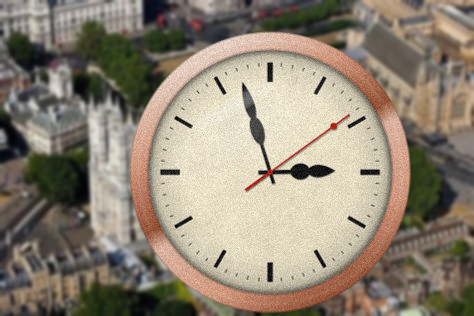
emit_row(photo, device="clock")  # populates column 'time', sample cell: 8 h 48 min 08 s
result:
2 h 57 min 09 s
